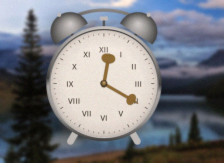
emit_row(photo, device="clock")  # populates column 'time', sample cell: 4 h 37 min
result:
12 h 20 min
